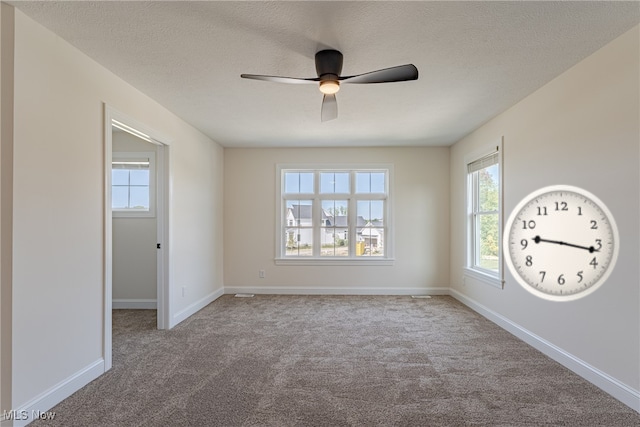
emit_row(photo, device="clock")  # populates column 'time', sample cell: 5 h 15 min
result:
9 h 17 min
